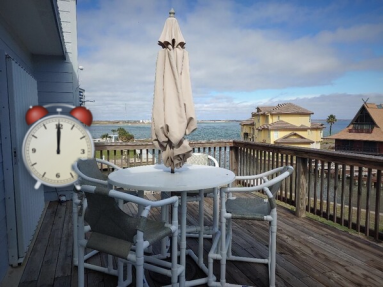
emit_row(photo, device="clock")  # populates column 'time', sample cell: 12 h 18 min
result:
12 h 00 min
